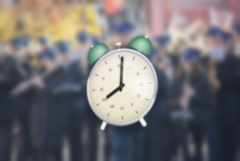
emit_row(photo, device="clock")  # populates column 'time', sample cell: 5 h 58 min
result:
8 h 01 min
